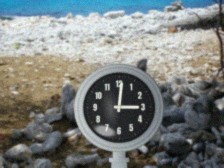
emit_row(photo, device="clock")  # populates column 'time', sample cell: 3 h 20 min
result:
3 h 01 min
